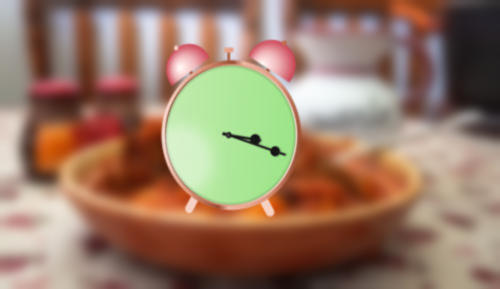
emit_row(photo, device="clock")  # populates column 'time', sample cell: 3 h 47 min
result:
3 h 18 min
